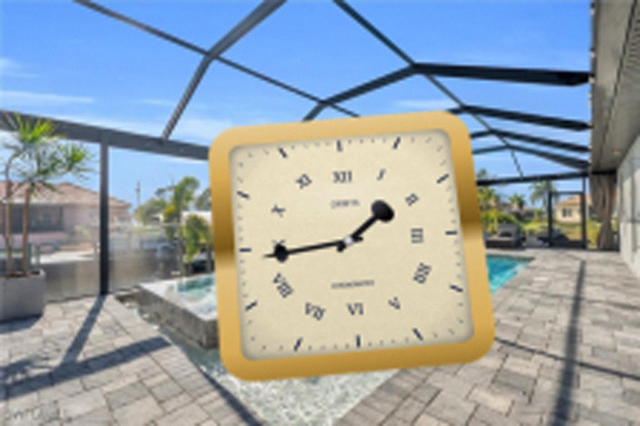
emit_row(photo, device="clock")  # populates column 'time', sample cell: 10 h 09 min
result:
1 h 44 min
